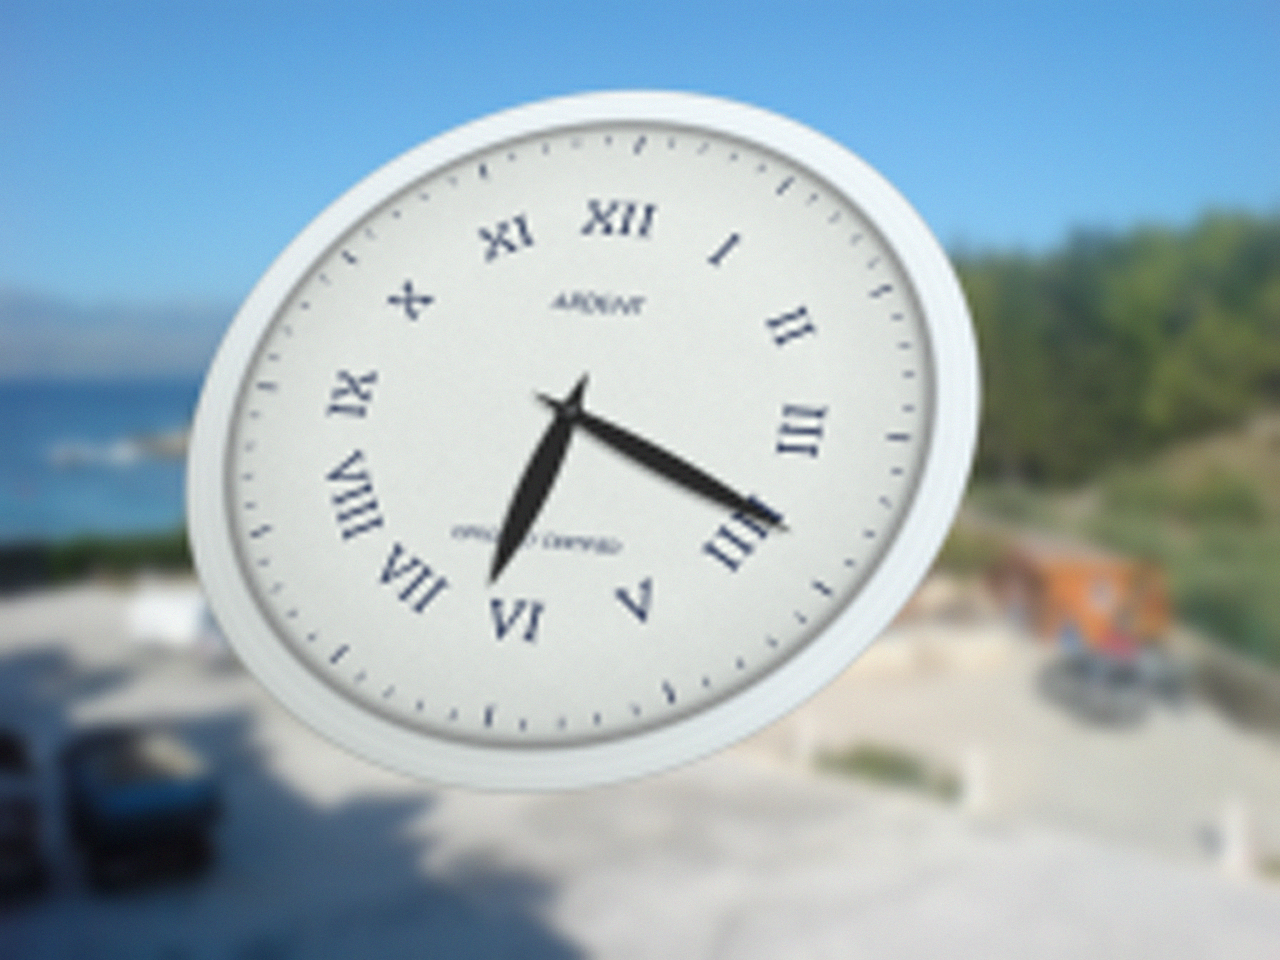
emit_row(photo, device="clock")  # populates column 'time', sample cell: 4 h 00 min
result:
6 h 19 min
